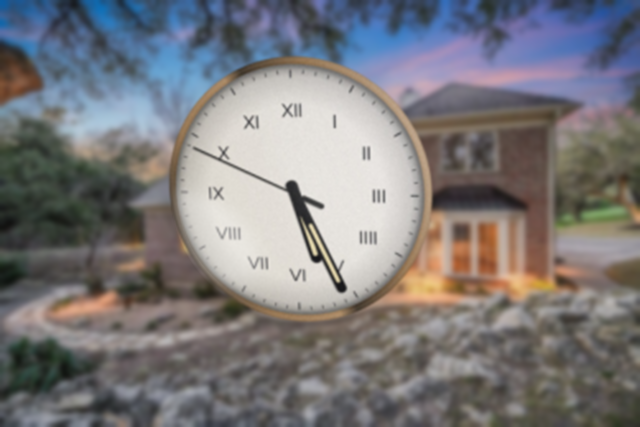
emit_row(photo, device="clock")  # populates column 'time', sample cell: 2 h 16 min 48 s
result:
5 h 25 min 49 s
